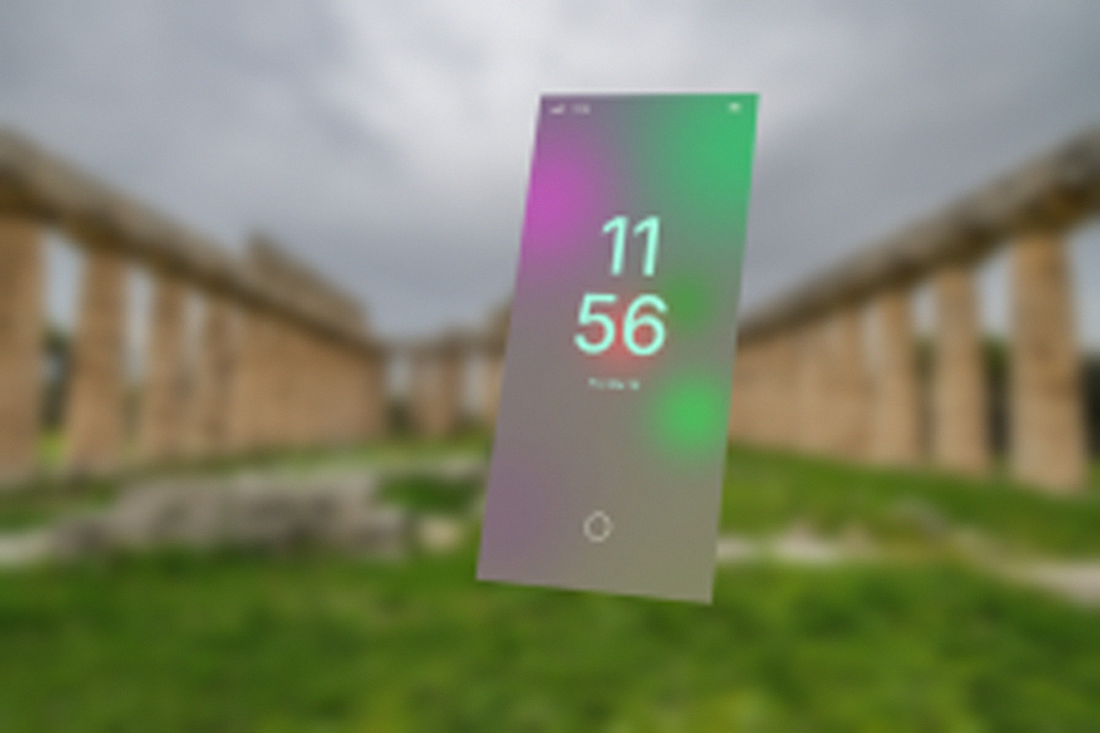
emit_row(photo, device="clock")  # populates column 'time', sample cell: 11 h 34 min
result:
11 h 56 min
